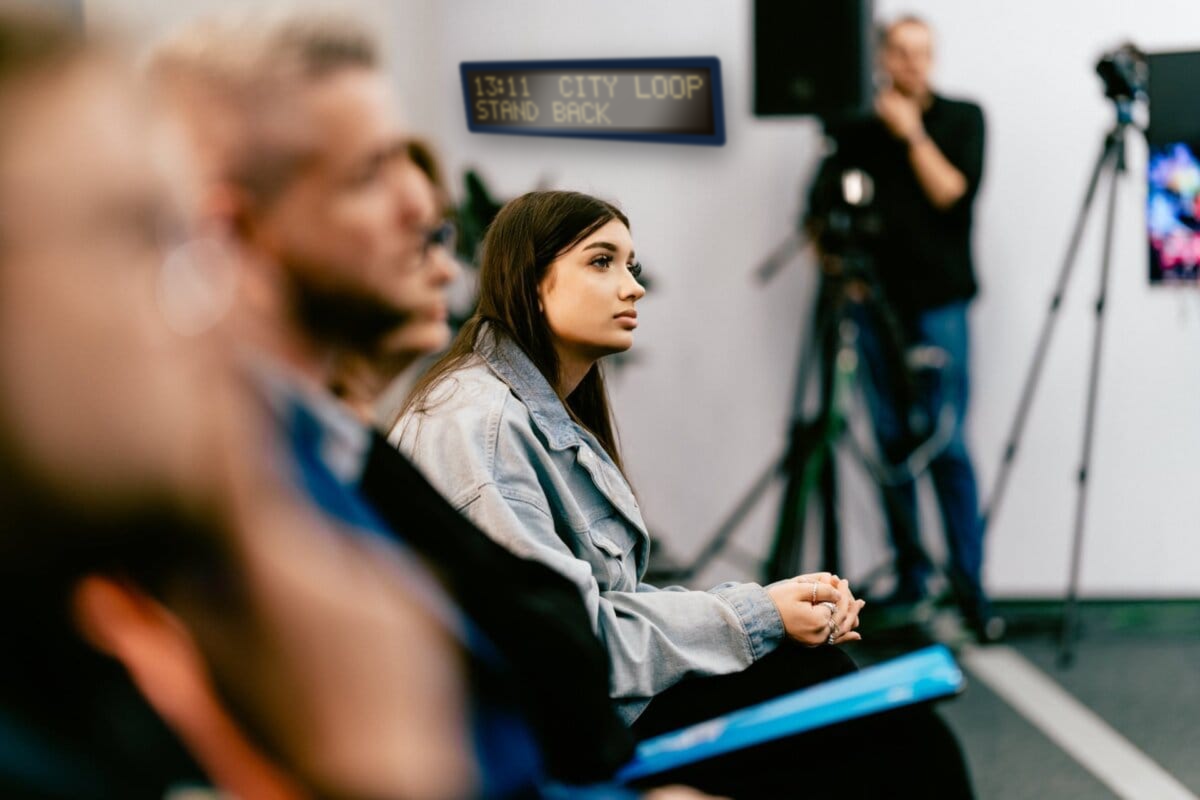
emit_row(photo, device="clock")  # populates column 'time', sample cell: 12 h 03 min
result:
13 h 11 min
